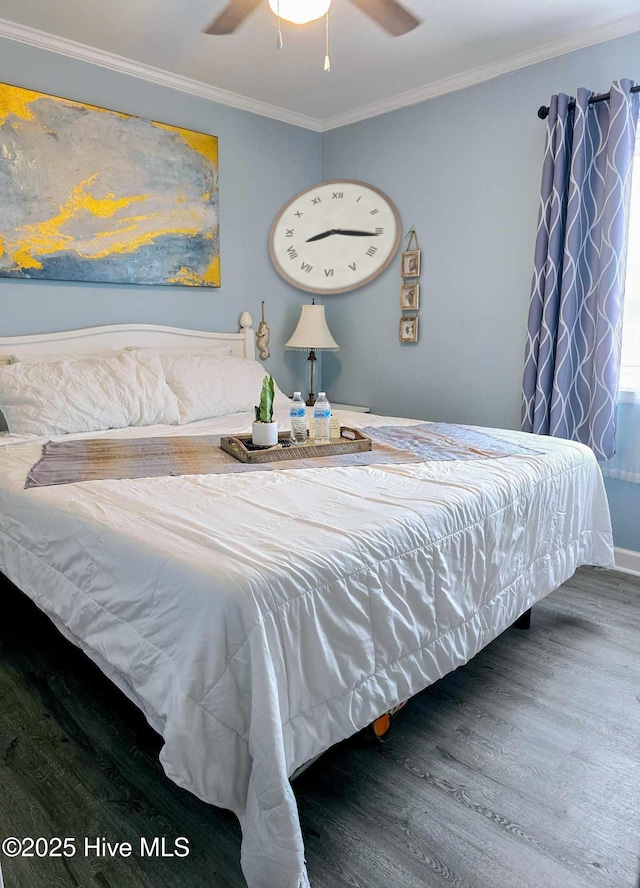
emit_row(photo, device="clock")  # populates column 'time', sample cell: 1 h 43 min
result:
8 h 16 min
